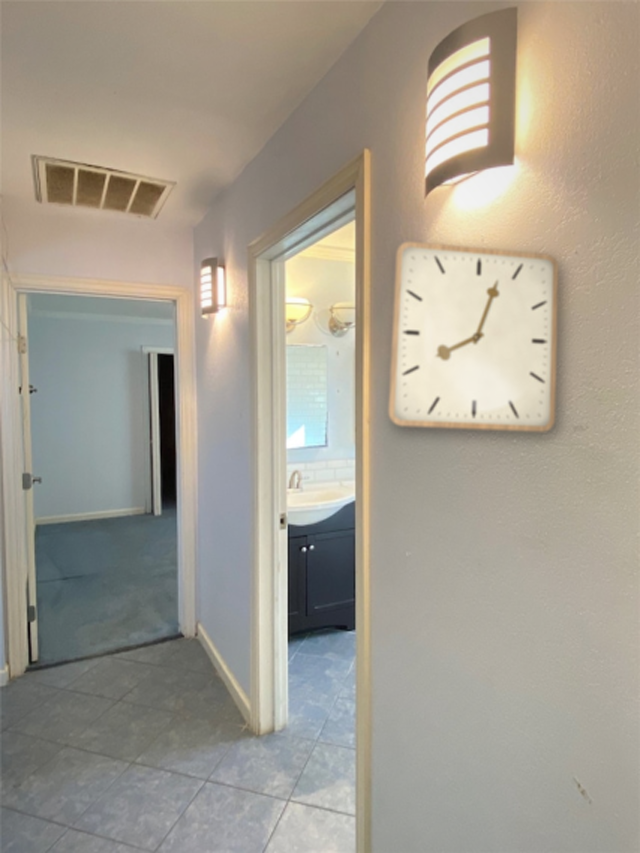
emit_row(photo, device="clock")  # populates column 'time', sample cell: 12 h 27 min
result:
8 h 03 min
